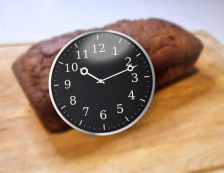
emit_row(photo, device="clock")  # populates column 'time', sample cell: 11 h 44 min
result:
10 h 12 min
